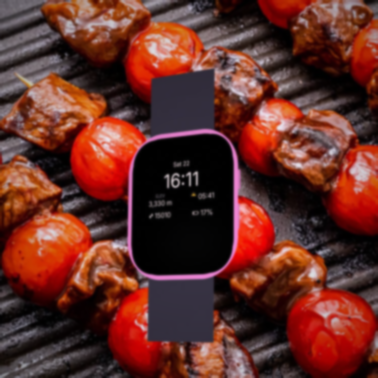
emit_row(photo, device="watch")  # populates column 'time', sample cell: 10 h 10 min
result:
16 h 11 min
